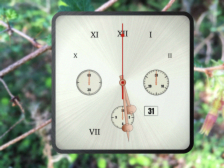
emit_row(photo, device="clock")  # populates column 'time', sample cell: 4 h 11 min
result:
5 h 29 min
